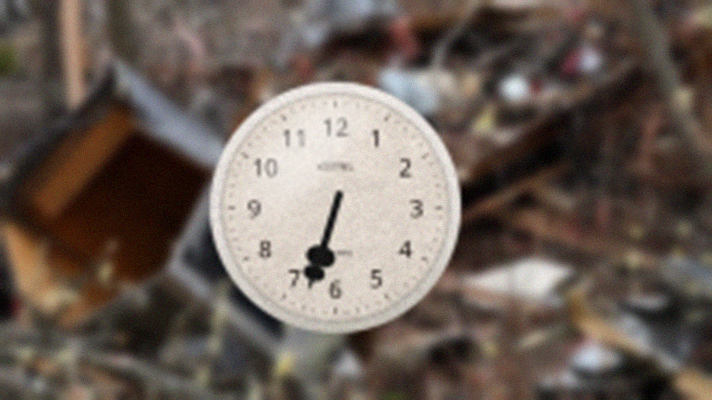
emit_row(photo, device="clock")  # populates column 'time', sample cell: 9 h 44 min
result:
6 h 33 min
